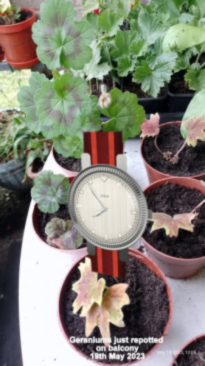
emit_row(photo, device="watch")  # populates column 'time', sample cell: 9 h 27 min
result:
7 h 54 min
